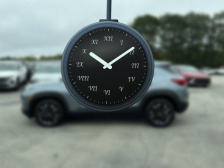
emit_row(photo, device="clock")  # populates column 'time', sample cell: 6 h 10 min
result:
10 h 09 min
